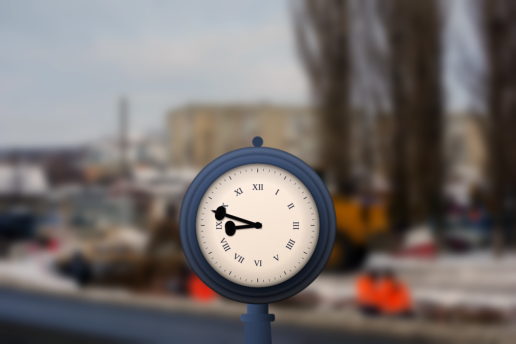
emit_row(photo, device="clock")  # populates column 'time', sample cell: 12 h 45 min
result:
8 h 48 min
